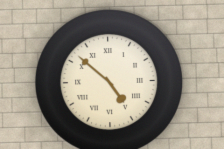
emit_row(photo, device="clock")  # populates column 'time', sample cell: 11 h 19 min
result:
4 h 52 min
